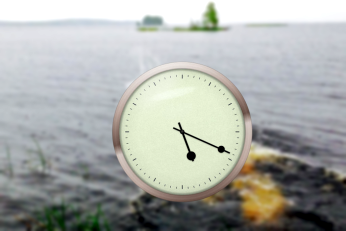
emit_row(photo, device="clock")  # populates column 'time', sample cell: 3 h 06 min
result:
5 h 19 min
